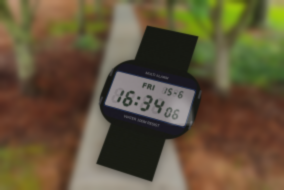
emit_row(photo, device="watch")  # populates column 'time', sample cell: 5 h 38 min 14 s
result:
16 h 34 min 06 s
